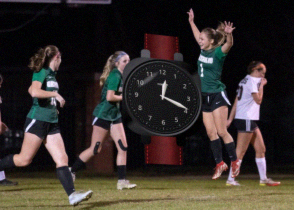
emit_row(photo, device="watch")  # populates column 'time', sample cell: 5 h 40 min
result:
12 h 19 min
